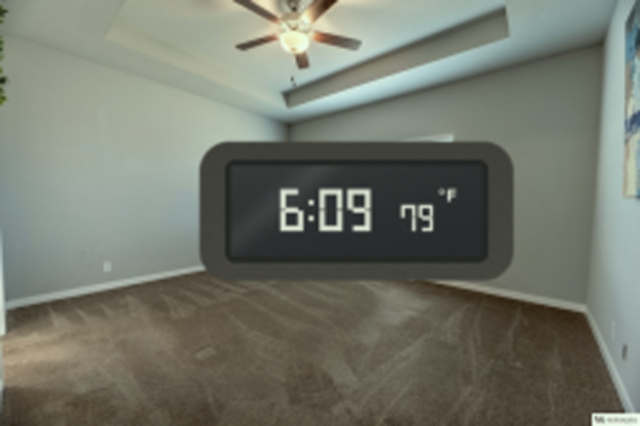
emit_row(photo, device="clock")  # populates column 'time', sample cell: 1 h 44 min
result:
6 h 09 min
